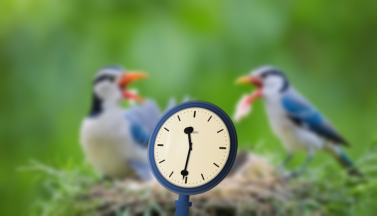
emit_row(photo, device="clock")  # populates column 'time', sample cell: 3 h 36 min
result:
11 h 31 min
